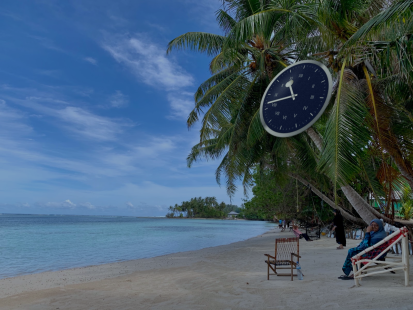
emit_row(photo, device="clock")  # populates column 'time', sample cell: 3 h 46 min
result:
10 h 42 min
